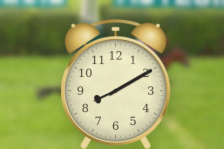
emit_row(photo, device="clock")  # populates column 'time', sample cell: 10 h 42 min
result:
8 h 10 min
